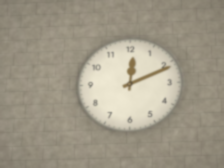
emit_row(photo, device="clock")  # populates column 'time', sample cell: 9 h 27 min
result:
12 h 11 min
